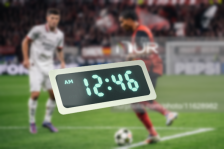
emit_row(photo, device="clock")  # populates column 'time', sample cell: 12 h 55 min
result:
12 h 46 min
